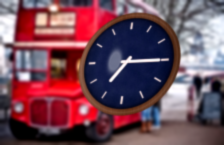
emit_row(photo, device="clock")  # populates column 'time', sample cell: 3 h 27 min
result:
7 h 15 min
